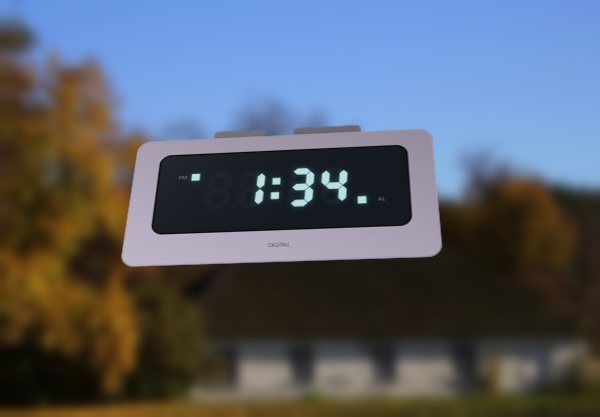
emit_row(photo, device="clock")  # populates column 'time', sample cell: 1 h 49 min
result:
1 h 34 min
